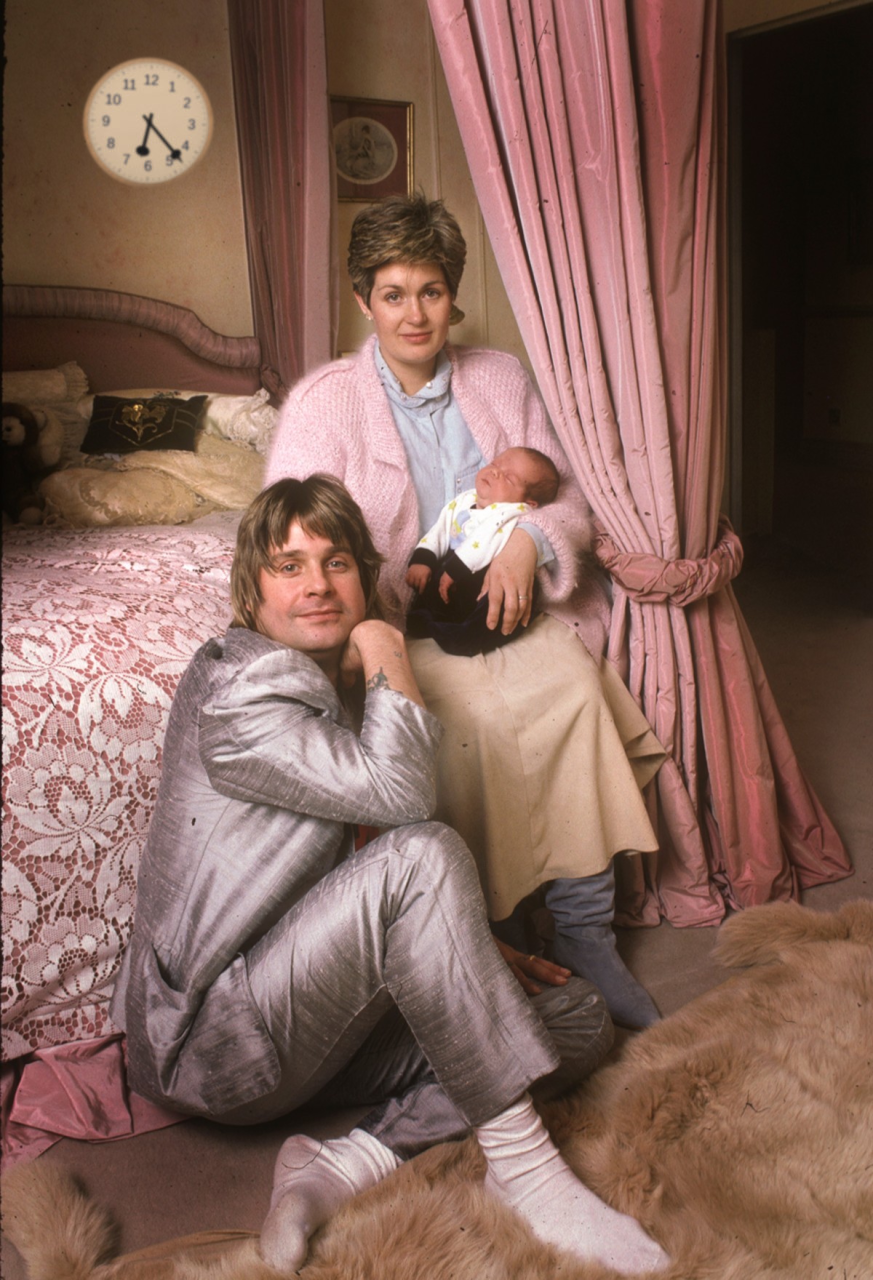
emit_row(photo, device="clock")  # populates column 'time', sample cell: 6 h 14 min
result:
6 h 23 min
